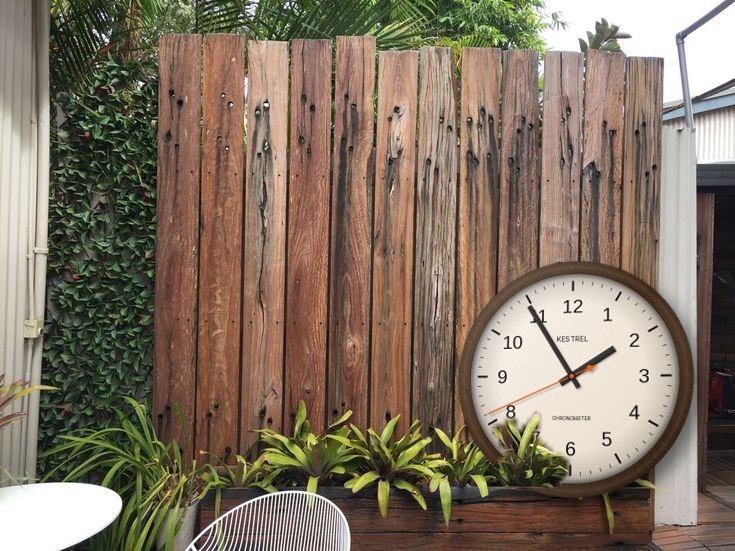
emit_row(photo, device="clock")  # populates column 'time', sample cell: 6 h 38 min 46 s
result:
1 h 54 min 41 s
